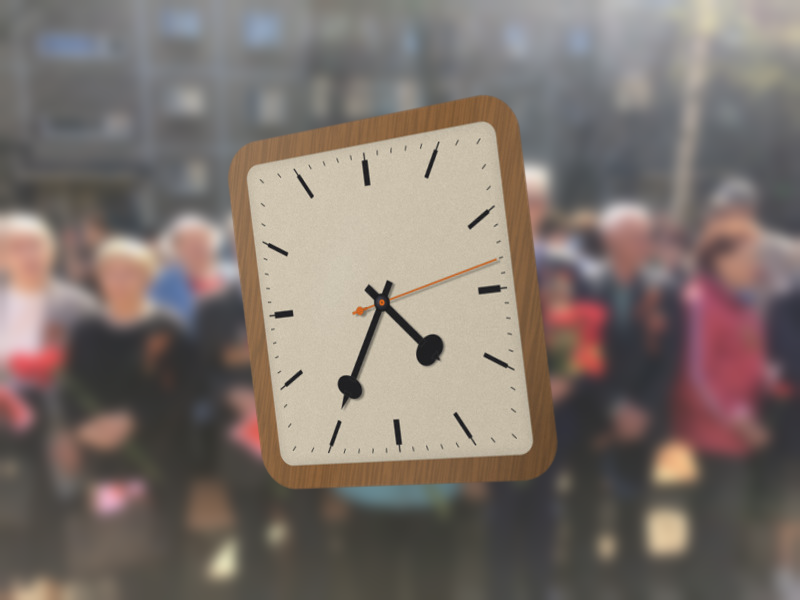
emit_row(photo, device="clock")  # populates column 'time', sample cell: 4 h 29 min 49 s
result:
4 h 35 min 13 s
